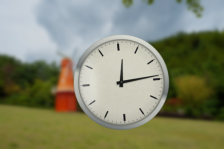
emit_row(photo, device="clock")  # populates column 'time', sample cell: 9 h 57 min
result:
12 h 14 min
